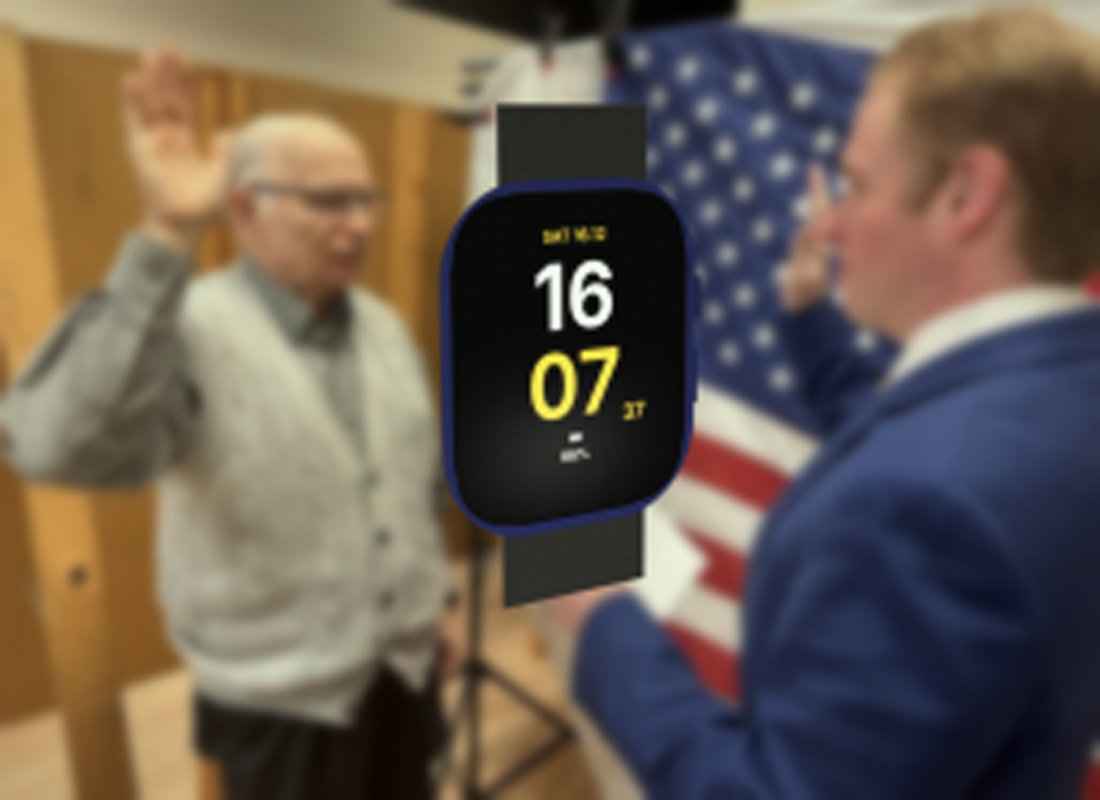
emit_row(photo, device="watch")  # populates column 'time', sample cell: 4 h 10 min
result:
16 h 07 min
